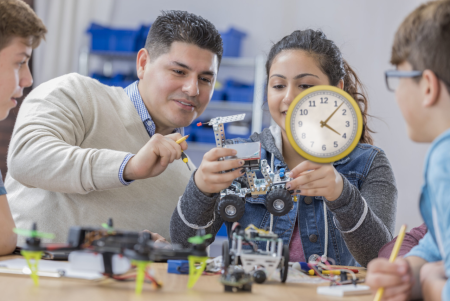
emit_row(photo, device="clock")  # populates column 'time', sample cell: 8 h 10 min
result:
4 h 07 min
